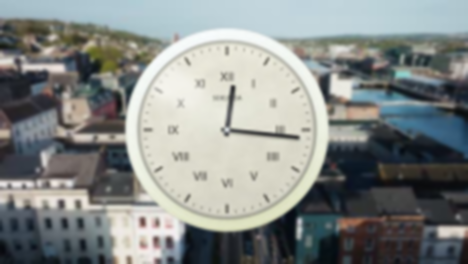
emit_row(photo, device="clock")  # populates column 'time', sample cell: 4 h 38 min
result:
12 h 16 min
